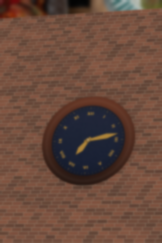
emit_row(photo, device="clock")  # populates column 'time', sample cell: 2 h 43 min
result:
7 h 13 min
